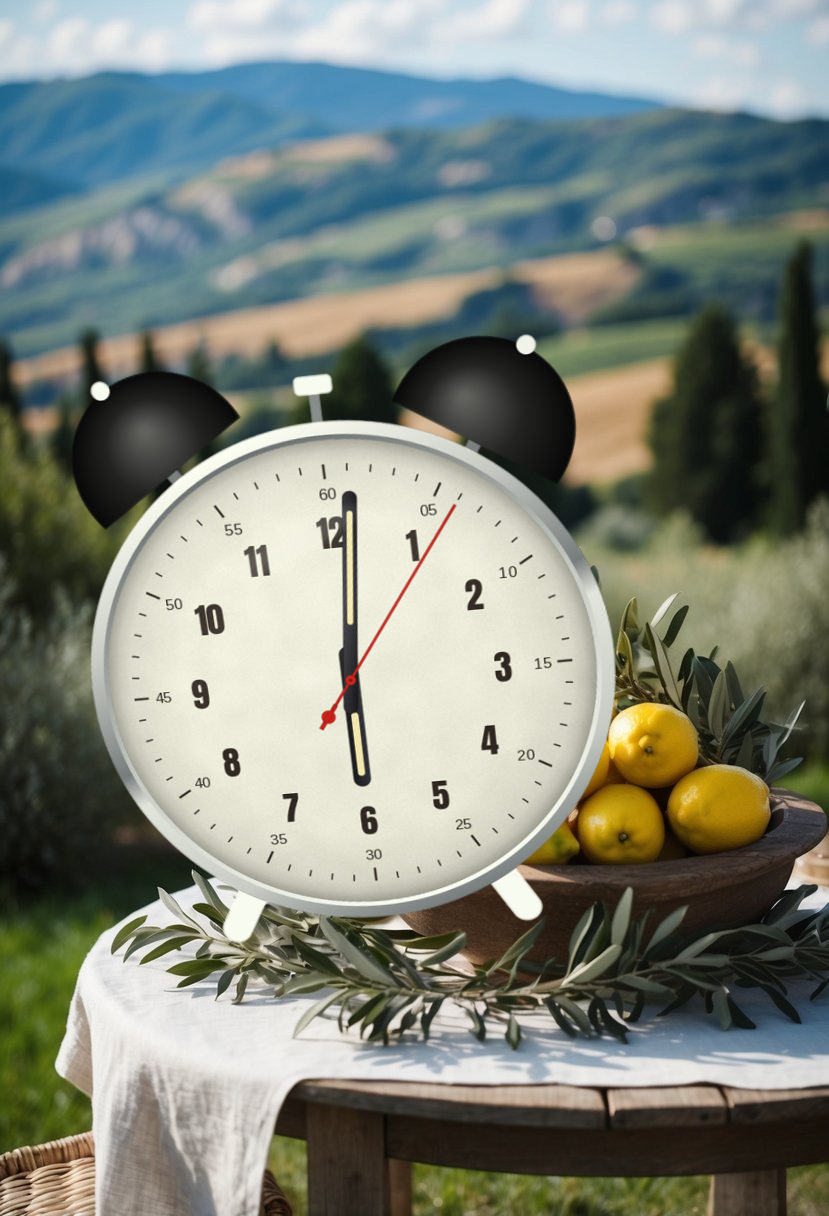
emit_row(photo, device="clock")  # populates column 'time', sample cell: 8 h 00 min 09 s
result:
6 h 01 min 06 s
